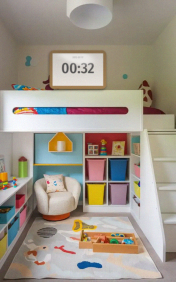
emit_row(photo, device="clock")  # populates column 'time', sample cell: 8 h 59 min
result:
0 h 32 min
